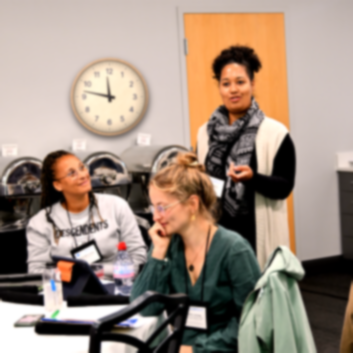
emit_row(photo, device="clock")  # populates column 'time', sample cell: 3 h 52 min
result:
11 h 47 min
